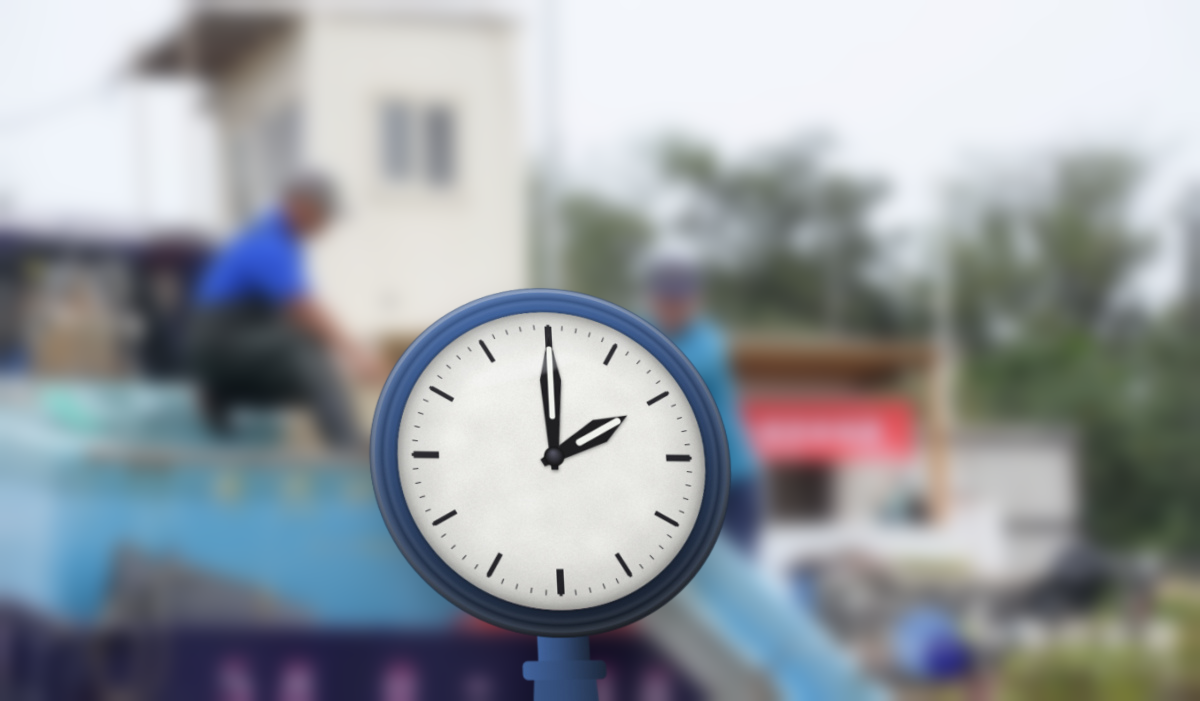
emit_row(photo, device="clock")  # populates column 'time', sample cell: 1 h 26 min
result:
2 h 00 min
